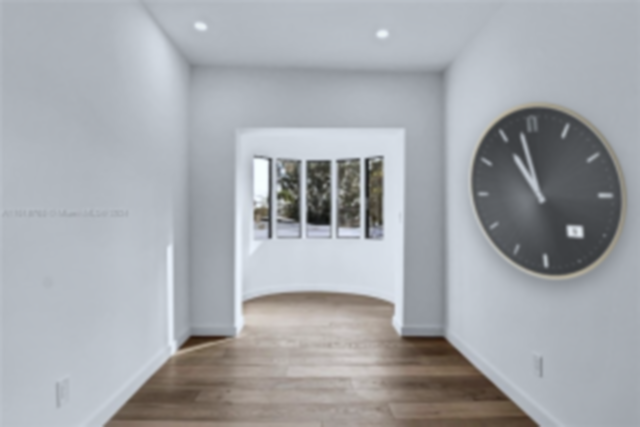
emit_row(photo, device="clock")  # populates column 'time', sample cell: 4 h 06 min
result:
10 h 58 min
